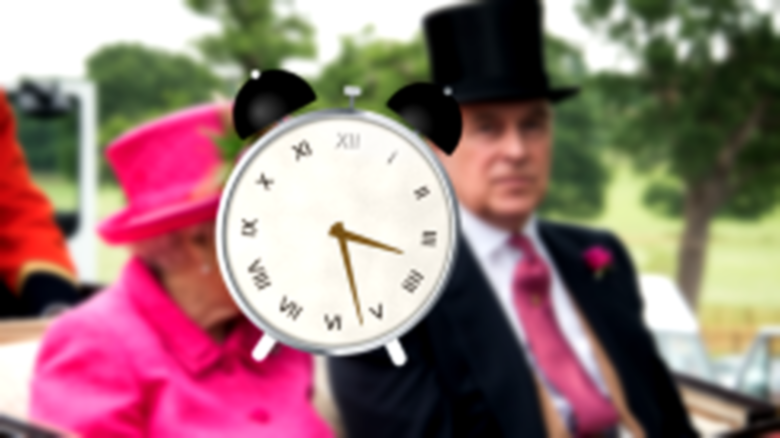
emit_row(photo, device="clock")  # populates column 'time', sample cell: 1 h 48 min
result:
3 h 27 min
